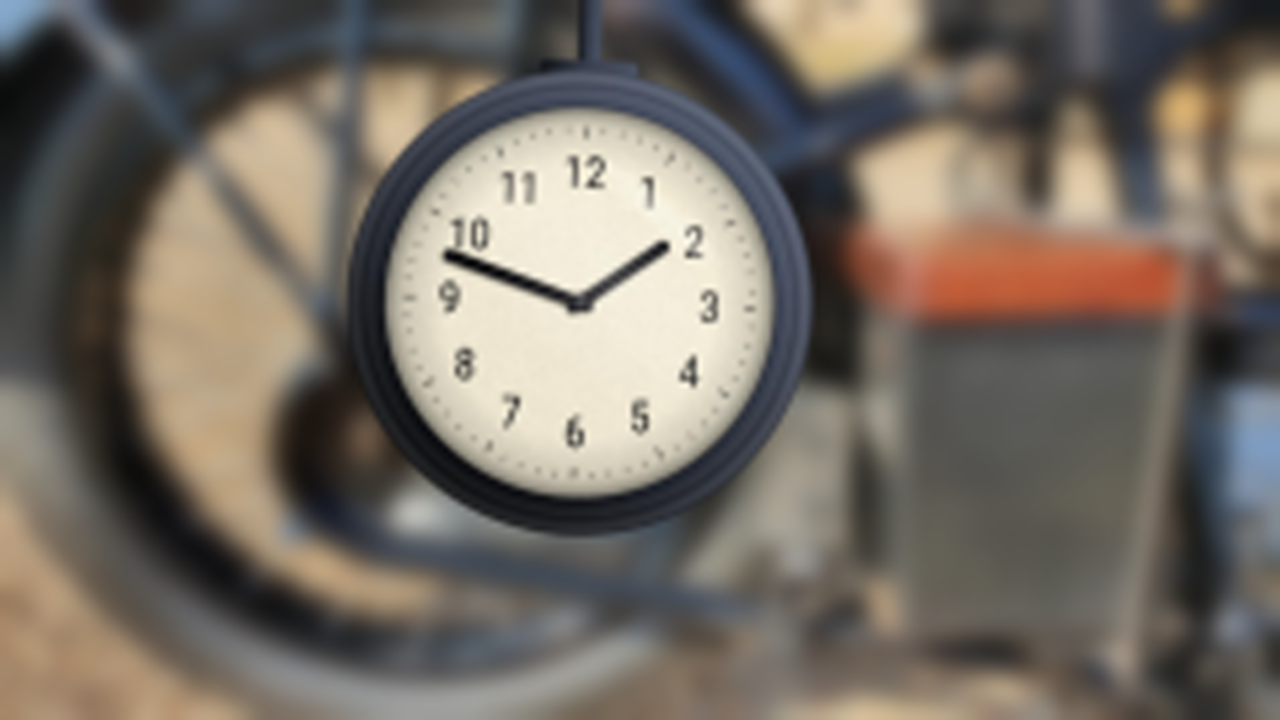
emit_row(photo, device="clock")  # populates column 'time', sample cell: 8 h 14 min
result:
1 h 48 min
